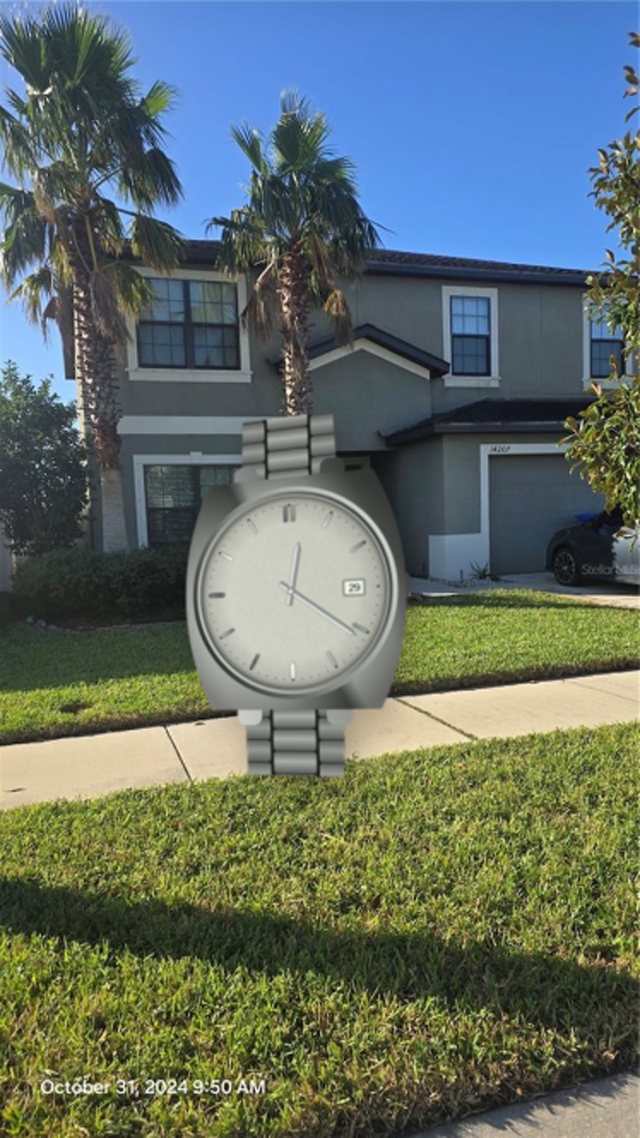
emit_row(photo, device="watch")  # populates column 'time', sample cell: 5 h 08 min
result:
12 h 21 min
